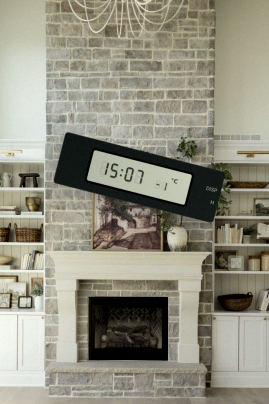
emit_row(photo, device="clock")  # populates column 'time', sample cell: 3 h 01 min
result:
15 h 07 min
